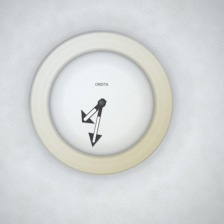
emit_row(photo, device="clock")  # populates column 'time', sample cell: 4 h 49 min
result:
7 h 32 min
